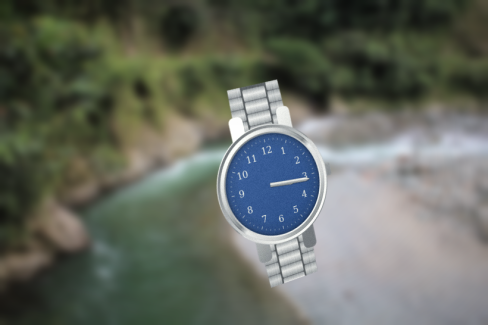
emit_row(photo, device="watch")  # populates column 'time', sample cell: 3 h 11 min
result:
3 h 16 min
